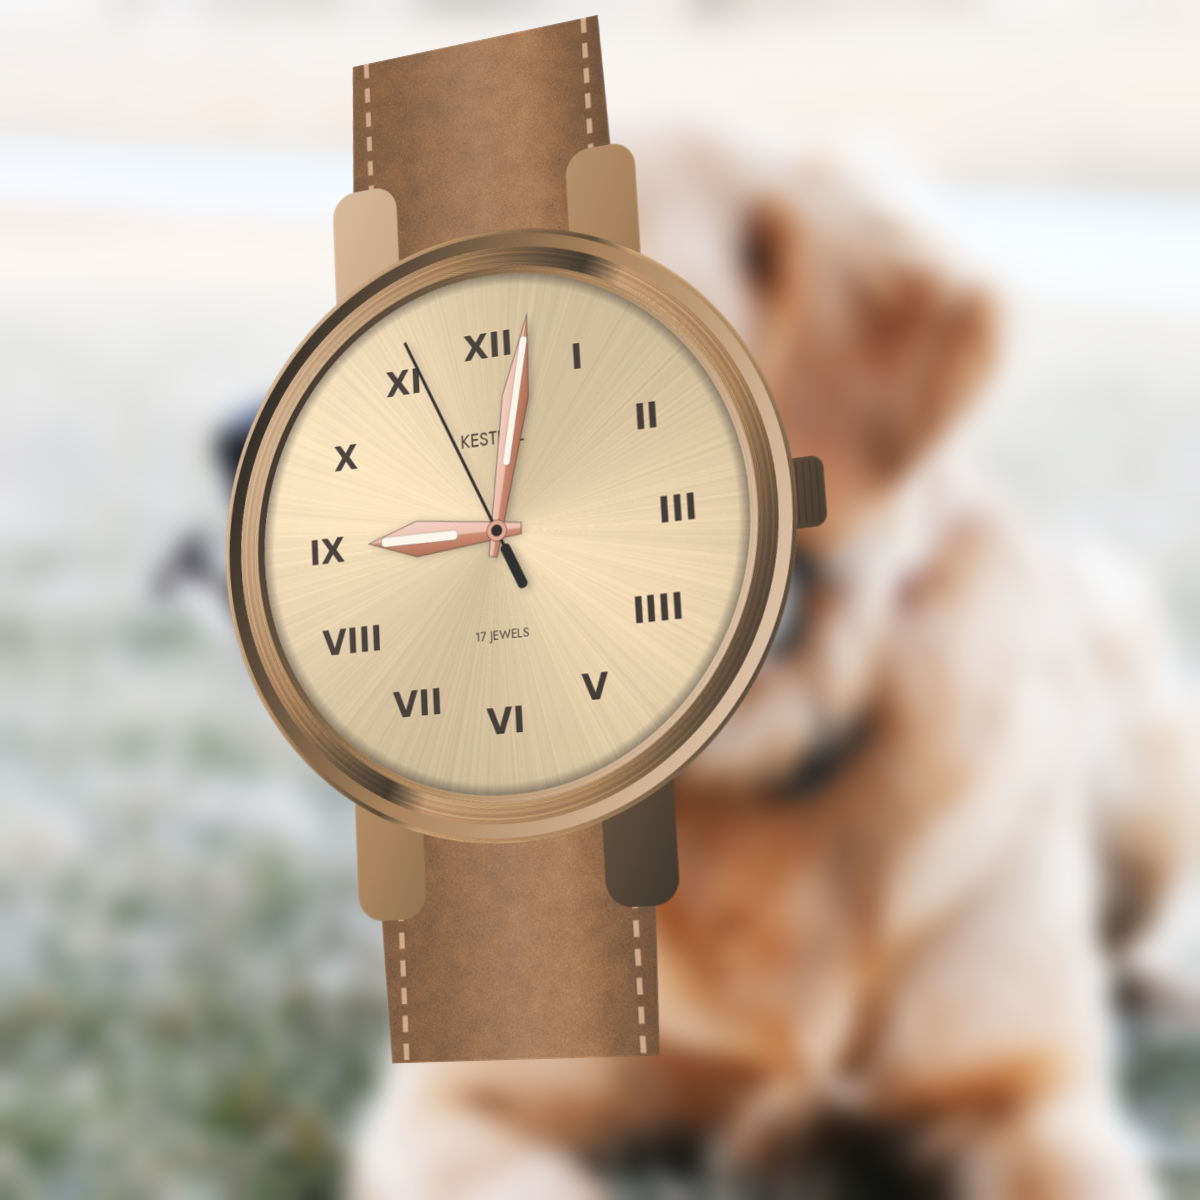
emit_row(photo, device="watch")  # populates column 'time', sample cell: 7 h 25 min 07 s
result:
9 h 01 min 56 s
